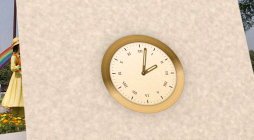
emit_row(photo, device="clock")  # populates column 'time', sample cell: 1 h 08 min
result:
2 h 02 min
